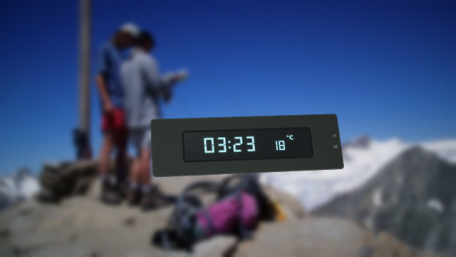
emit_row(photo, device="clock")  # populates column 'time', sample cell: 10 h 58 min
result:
3 h 23 min
